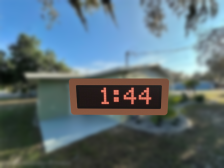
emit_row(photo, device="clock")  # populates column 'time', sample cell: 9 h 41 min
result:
1 h 44 min
